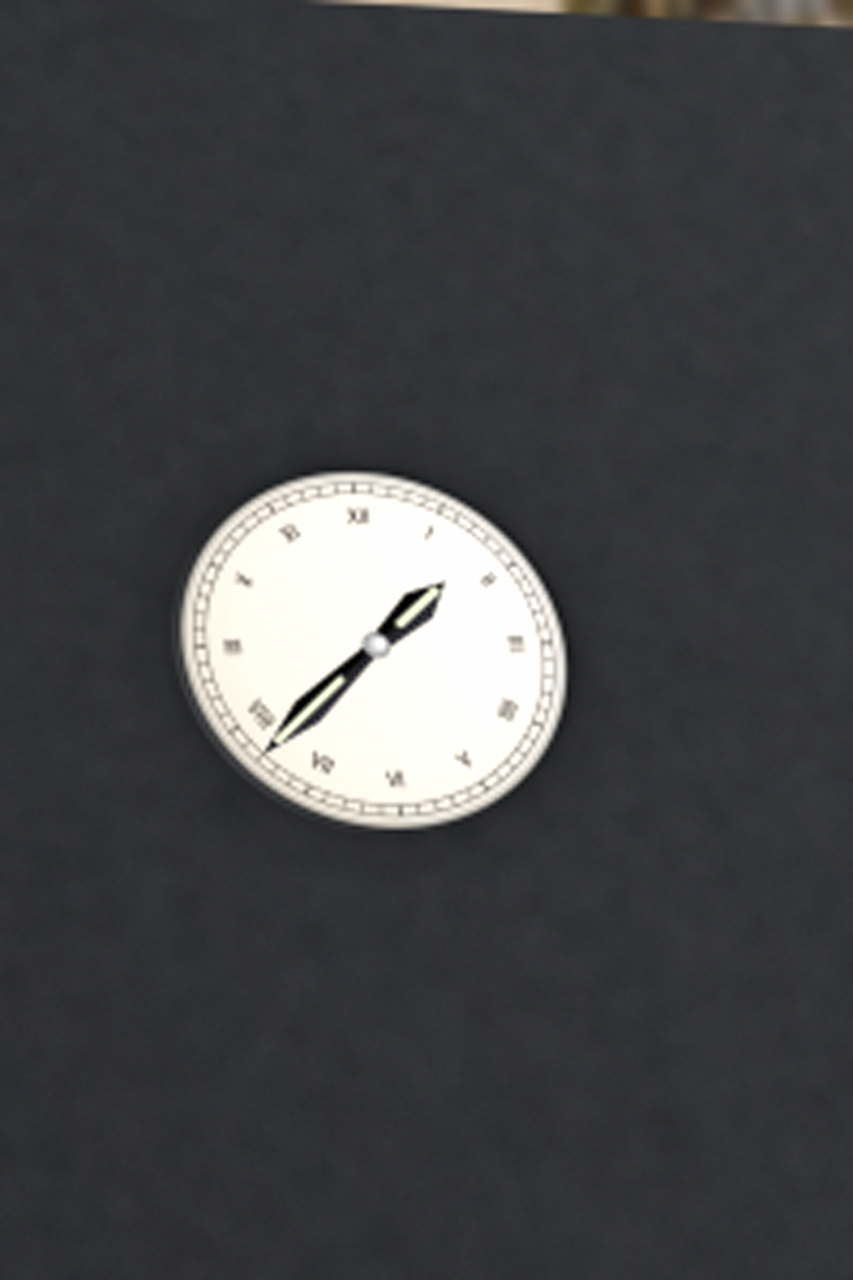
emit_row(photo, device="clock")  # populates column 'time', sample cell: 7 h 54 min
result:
1 h 38 min
